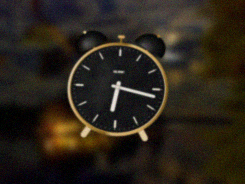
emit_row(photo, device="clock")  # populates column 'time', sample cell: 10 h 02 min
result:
6 h 17 min
